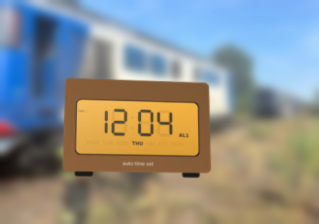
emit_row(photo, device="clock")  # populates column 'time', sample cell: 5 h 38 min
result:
12 h 04 min
